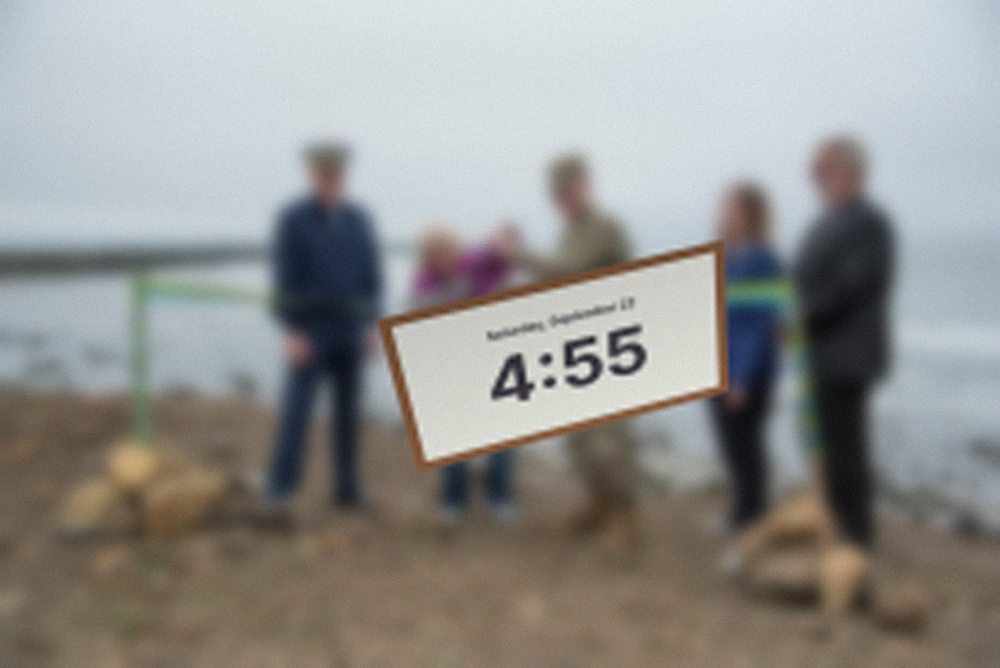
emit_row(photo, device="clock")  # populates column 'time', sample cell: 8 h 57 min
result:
4 h 55 min
